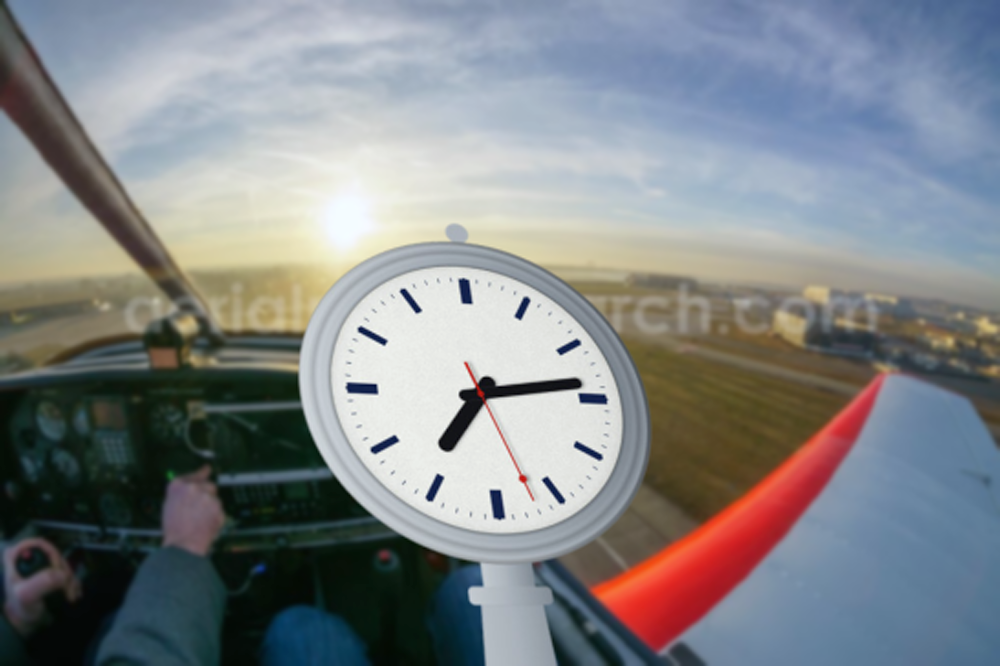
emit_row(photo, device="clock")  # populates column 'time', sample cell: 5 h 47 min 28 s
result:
7 h 13 min 27 s
